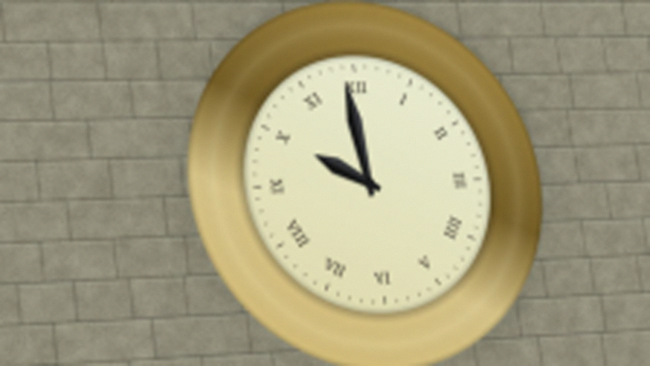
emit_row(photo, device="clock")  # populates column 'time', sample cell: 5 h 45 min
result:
9 h 59 min
